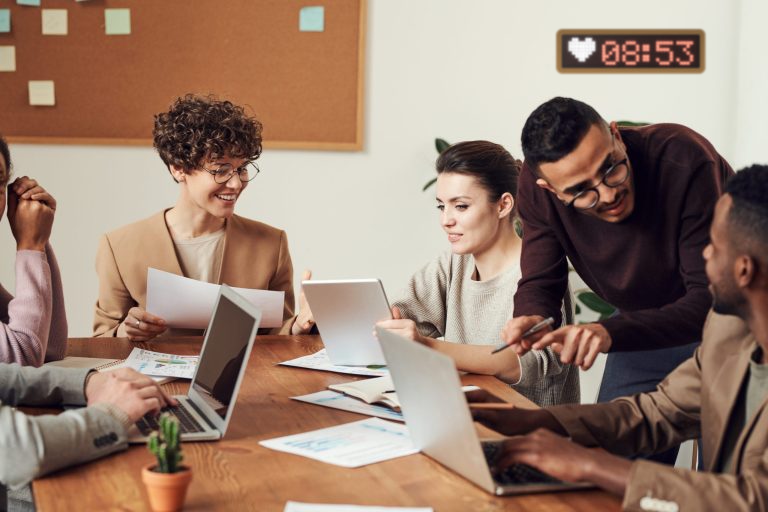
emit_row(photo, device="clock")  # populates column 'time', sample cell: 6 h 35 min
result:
8 h 53 min
